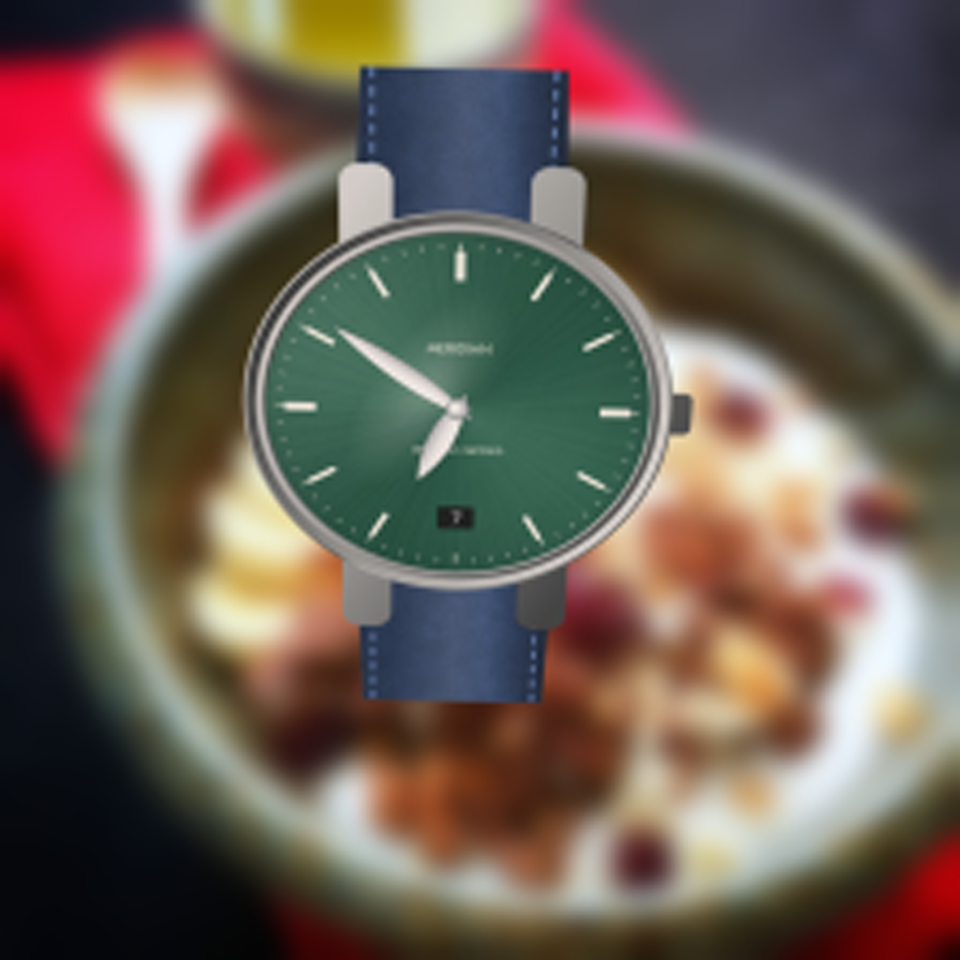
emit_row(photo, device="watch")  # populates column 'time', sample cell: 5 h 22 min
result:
6 h 51 min
